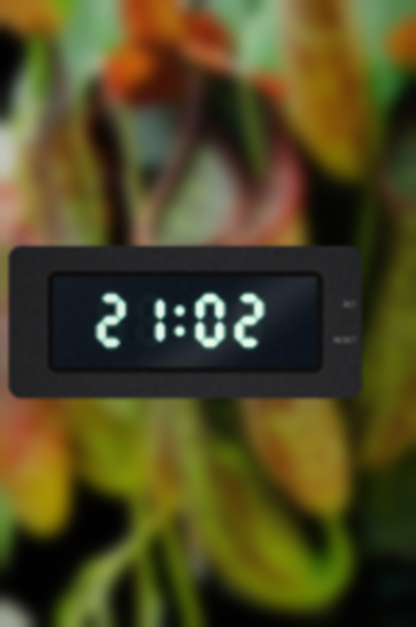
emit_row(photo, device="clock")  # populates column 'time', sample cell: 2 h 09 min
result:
21 h 02 min
